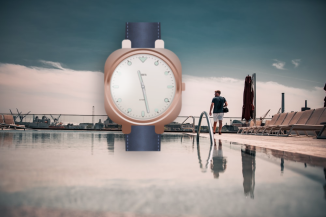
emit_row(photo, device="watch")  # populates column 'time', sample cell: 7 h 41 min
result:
11 h 28 min
